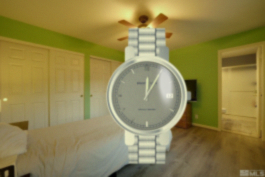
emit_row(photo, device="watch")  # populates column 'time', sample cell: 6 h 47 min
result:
12 h 05 min
